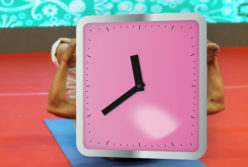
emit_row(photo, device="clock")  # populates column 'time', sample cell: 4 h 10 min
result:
11 h 39 min
